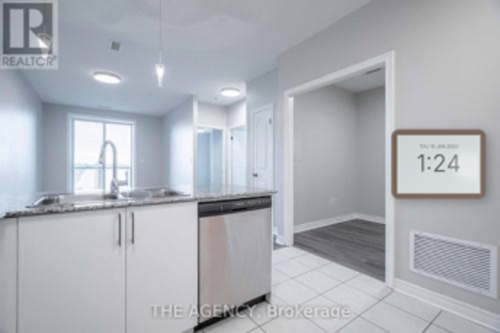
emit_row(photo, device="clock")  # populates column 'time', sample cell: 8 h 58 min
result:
1 h 24 min
